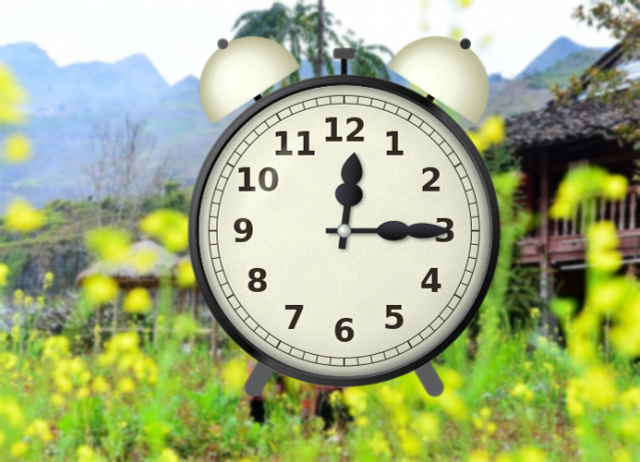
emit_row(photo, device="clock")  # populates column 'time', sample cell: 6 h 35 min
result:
12 h 15 min
